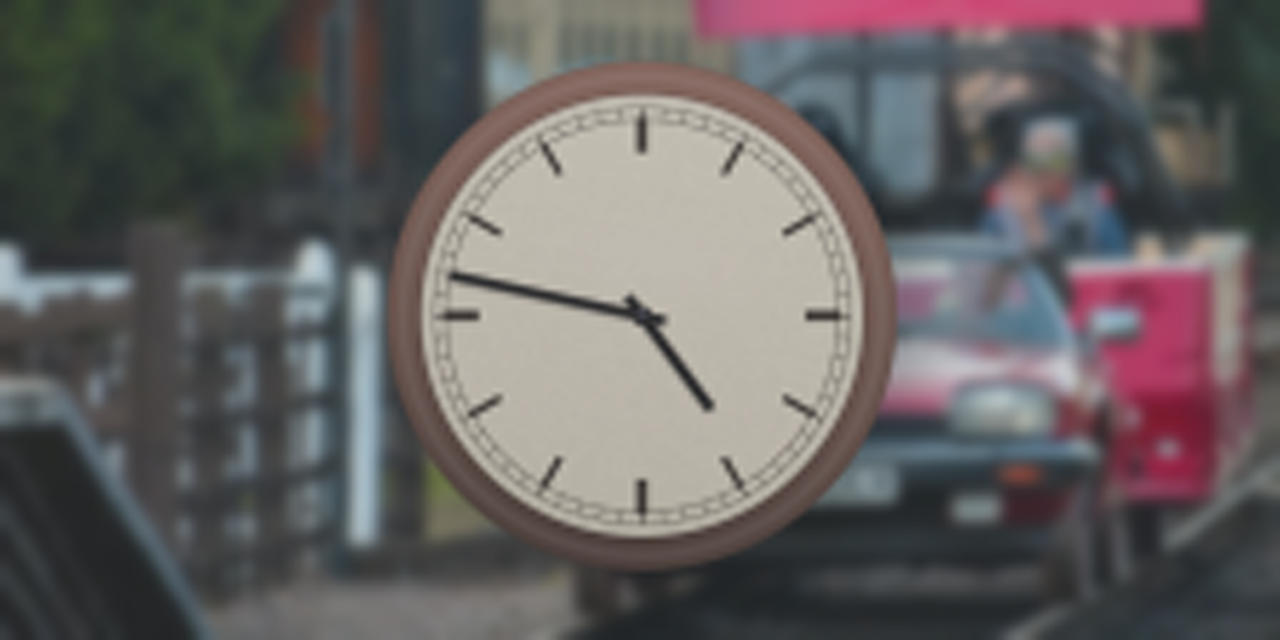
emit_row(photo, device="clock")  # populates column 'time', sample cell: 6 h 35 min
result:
4 h 47 min
